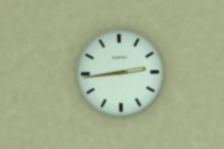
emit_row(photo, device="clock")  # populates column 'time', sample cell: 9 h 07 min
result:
2 h 44 min
